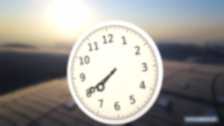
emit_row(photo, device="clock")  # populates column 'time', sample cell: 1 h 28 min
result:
7 h 40 min
